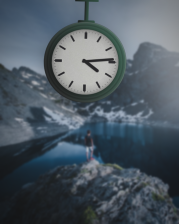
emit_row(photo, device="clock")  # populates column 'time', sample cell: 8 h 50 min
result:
4 h 14 min
